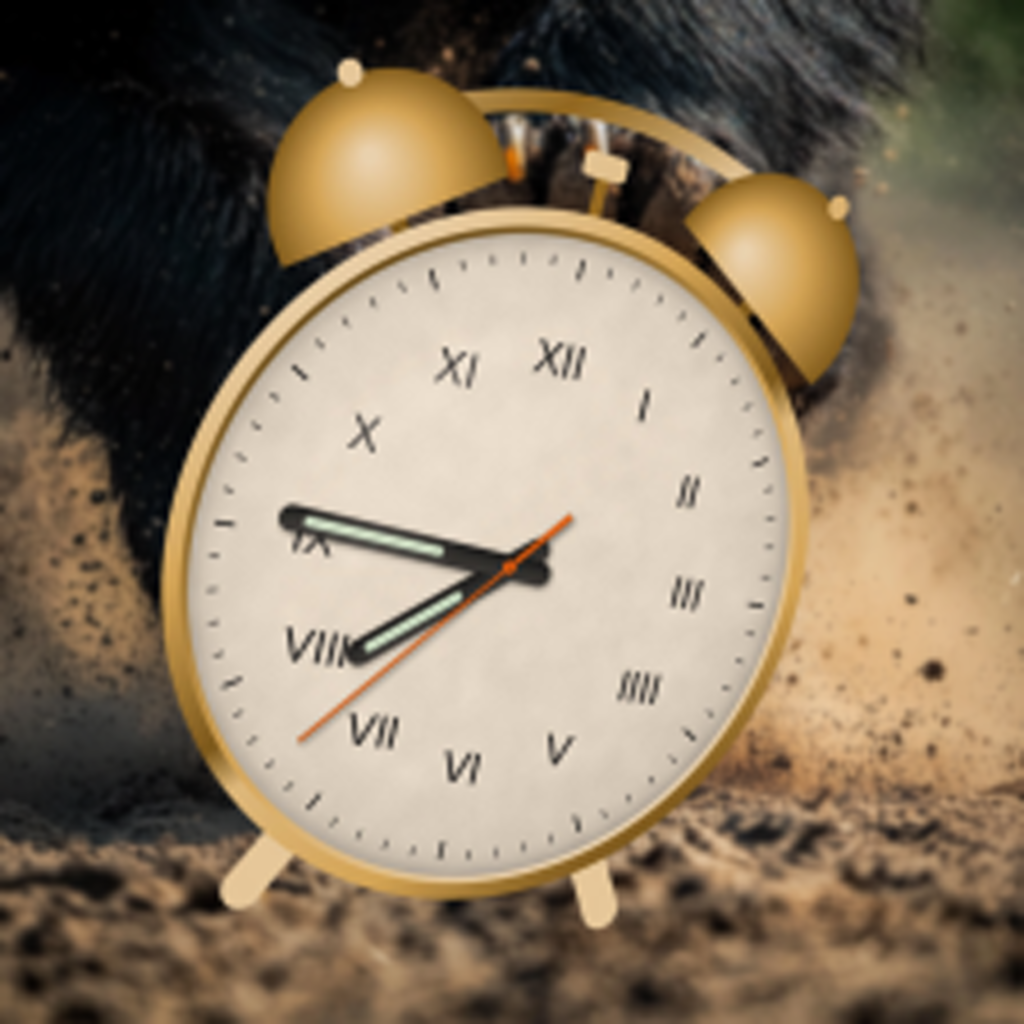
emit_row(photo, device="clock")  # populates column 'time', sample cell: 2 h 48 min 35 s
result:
7 h 45 min 37 s
